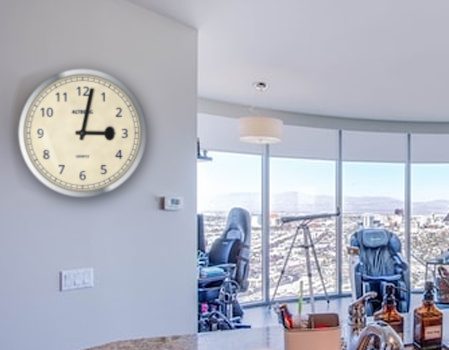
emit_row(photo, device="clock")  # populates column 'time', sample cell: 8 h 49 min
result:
3 h 02 min
